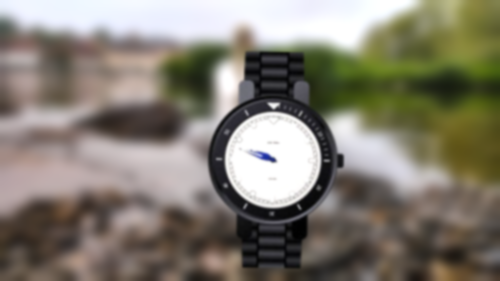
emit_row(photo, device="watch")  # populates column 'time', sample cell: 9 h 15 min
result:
9 h 48 min
